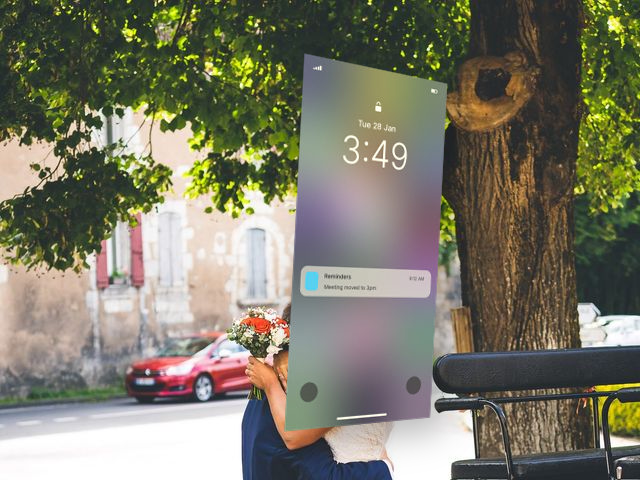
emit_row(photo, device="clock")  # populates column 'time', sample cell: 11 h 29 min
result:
3 h 49 min
